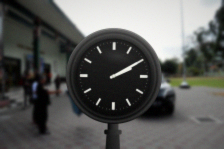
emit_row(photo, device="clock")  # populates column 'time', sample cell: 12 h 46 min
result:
2 h 10 min
